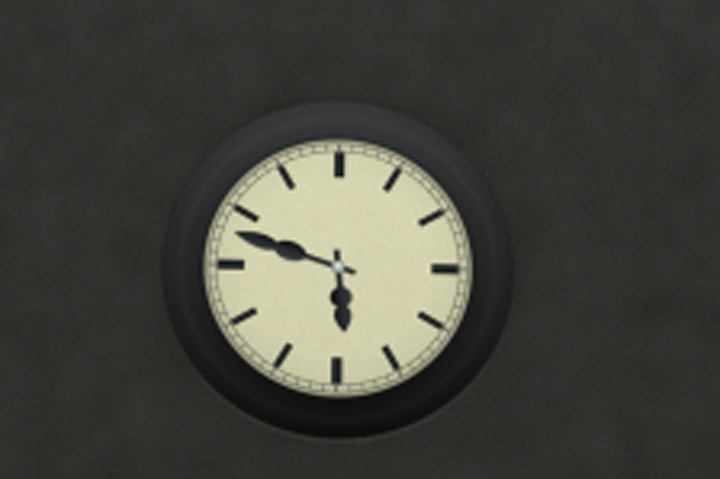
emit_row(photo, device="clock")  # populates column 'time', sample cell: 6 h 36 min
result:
5 h 48 min
